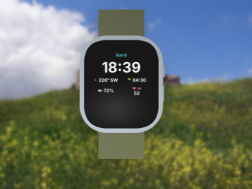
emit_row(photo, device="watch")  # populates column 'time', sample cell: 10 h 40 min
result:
18 h 39 min
